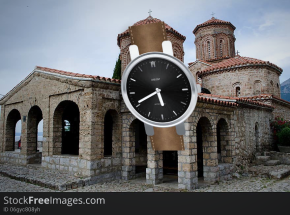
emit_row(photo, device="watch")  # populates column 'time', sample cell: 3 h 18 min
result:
5 h 41 min
